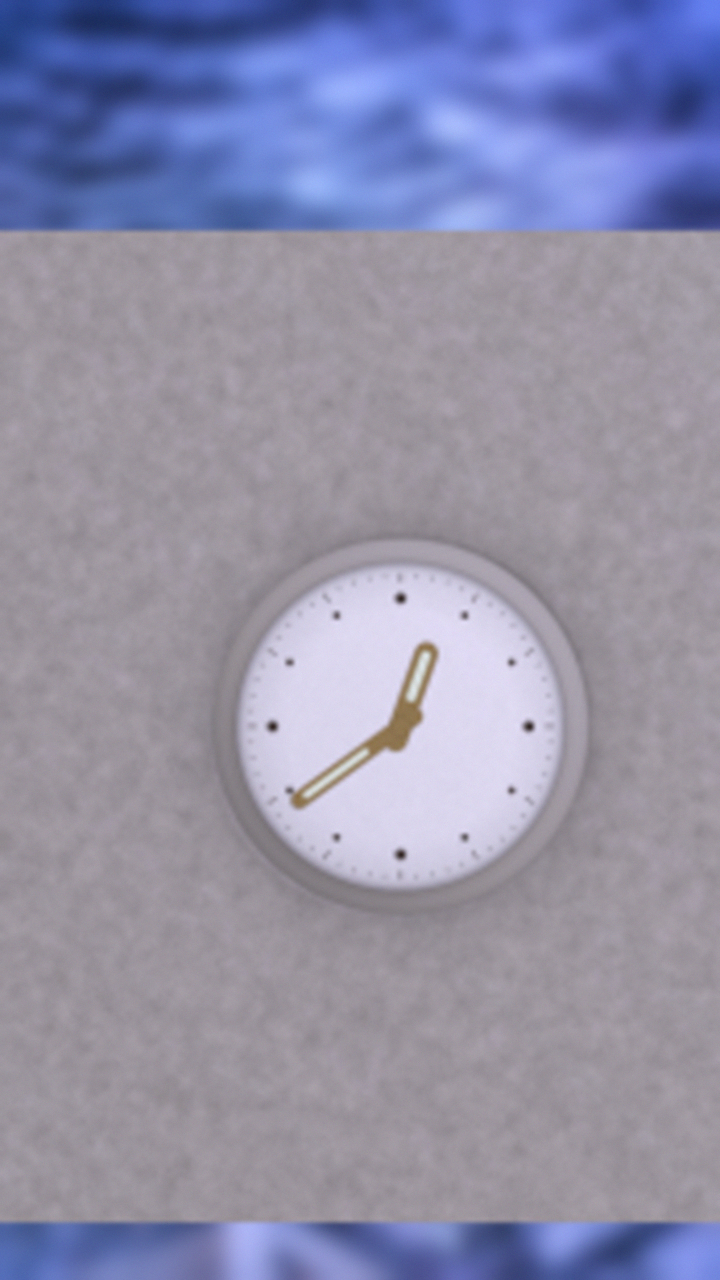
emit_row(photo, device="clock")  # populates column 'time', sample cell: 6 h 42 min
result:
12 h 39 min
